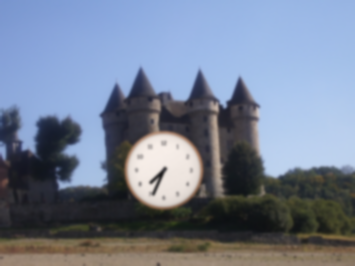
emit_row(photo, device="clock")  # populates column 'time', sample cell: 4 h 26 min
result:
7 h 34 min
